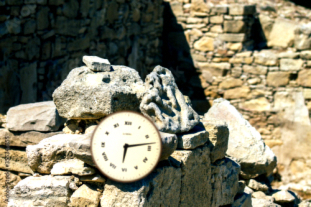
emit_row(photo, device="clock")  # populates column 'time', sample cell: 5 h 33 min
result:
6 h 13 min
